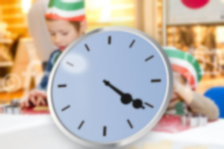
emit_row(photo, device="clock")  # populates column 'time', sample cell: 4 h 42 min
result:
4 h 21 min
